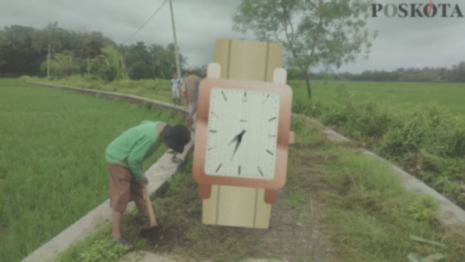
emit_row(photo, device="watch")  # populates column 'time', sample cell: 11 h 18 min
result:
7 h 33 min
